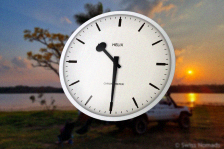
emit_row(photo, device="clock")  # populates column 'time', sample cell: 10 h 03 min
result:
10 h 30 min
